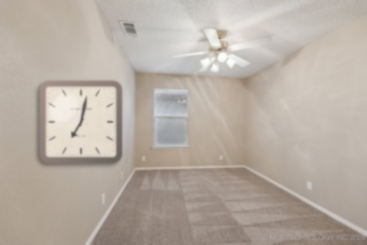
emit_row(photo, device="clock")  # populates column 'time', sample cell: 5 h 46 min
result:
7 h 02 min
